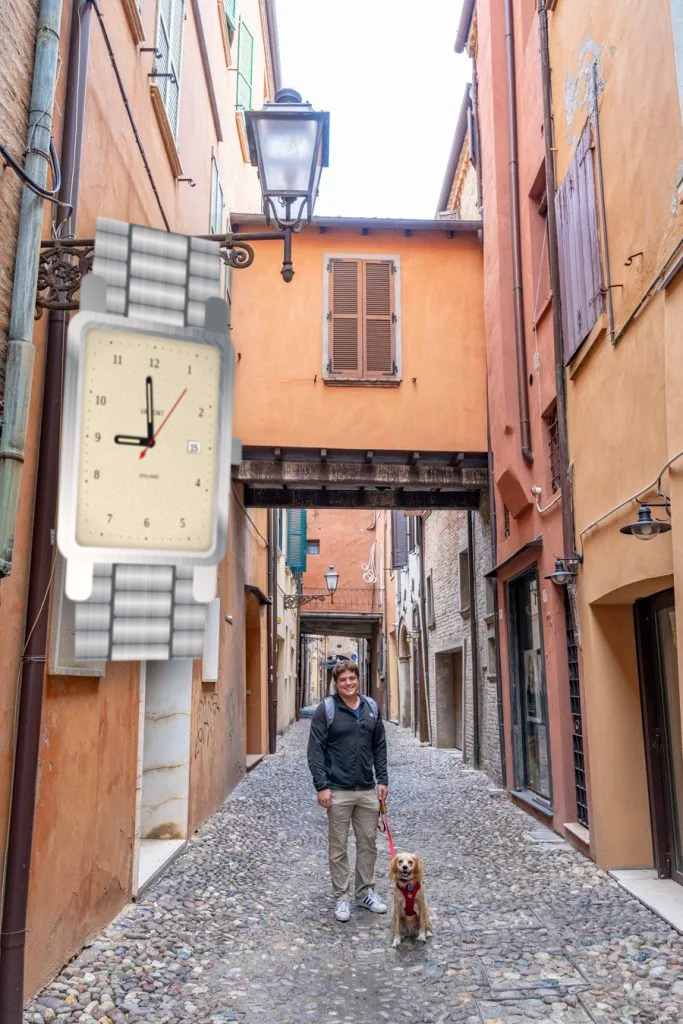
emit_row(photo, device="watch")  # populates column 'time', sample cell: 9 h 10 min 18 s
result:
8 h 59 min 06 s
